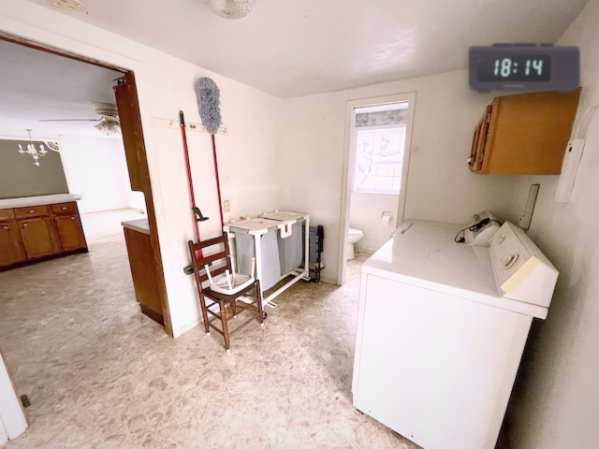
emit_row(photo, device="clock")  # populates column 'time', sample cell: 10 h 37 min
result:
18 h 14 min
